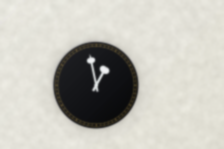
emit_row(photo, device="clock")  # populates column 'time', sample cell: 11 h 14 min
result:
12 h 58 min
